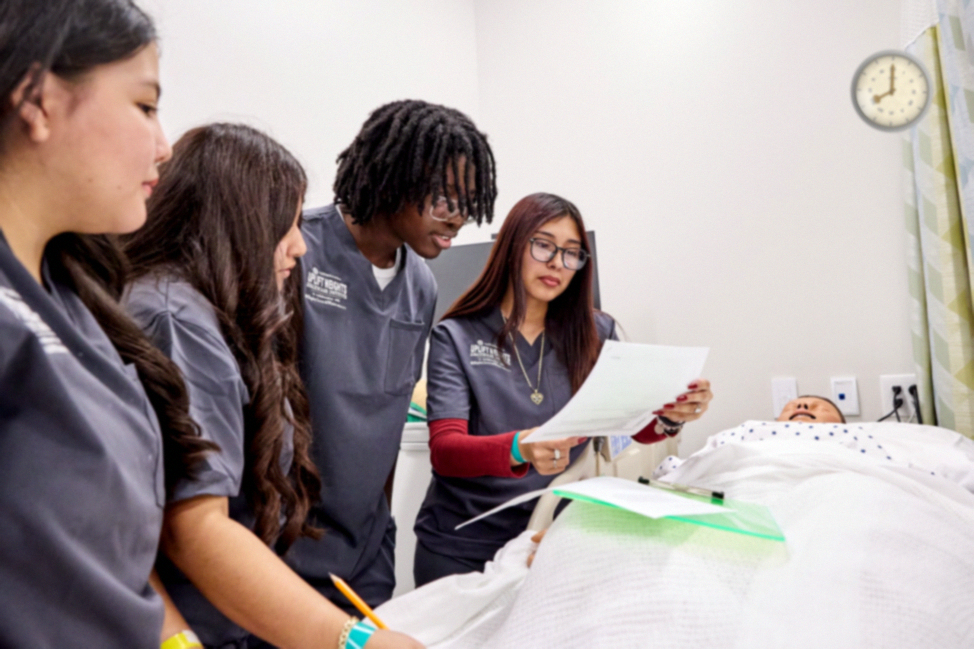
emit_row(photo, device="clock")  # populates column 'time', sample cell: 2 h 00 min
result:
8 h 00 min
